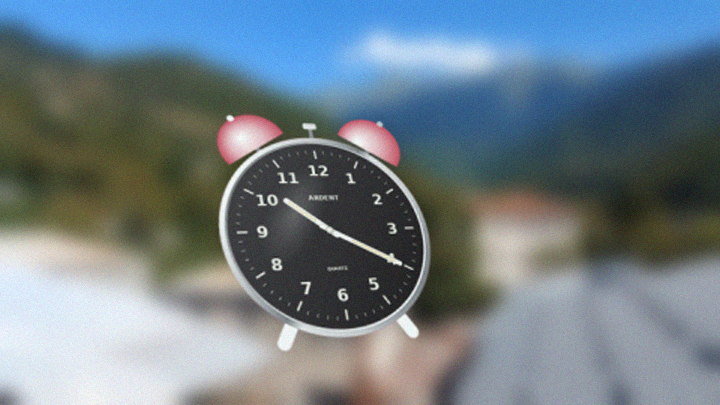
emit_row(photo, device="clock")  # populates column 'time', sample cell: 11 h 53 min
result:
10 h 20 min
